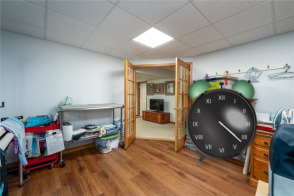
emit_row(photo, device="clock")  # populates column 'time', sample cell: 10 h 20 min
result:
4 h 22 min
